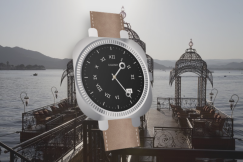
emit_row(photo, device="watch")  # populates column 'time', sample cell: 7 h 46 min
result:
1 h 24 min
